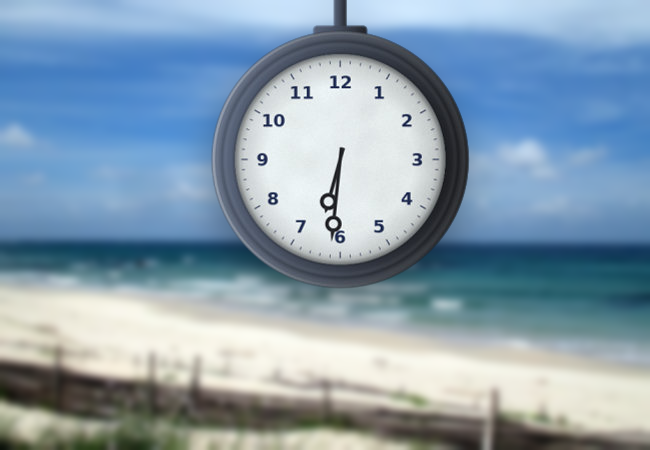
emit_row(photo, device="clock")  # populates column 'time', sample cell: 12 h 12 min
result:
6 h 31 min
